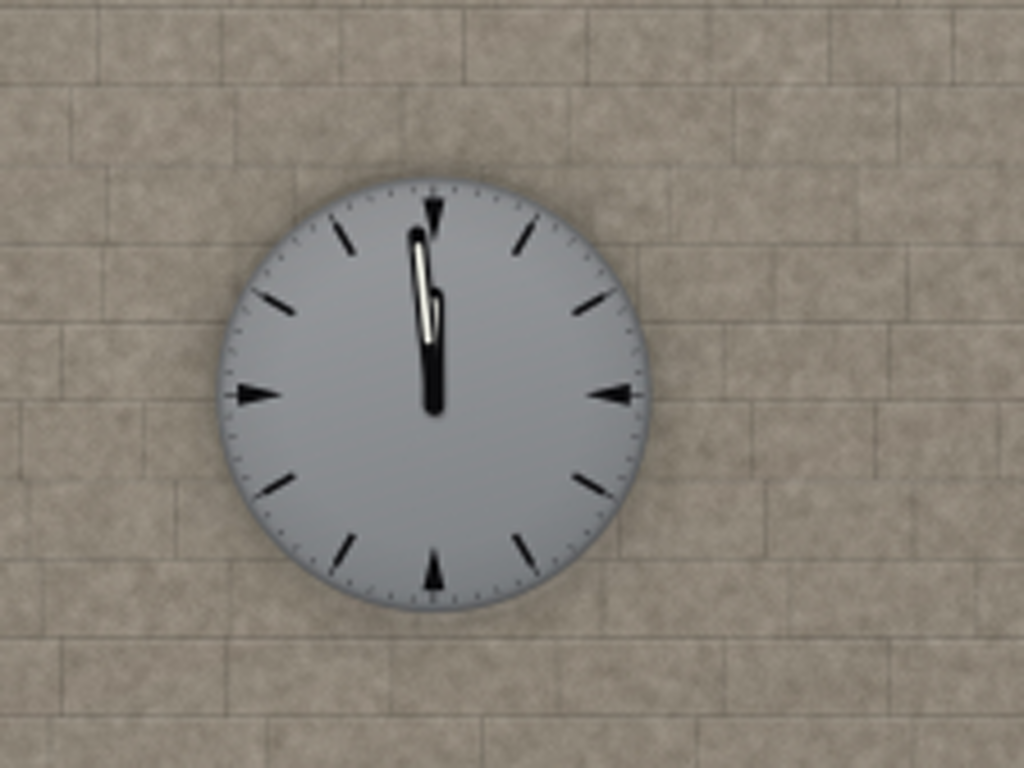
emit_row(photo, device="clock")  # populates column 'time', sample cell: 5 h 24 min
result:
11 h 59 min
